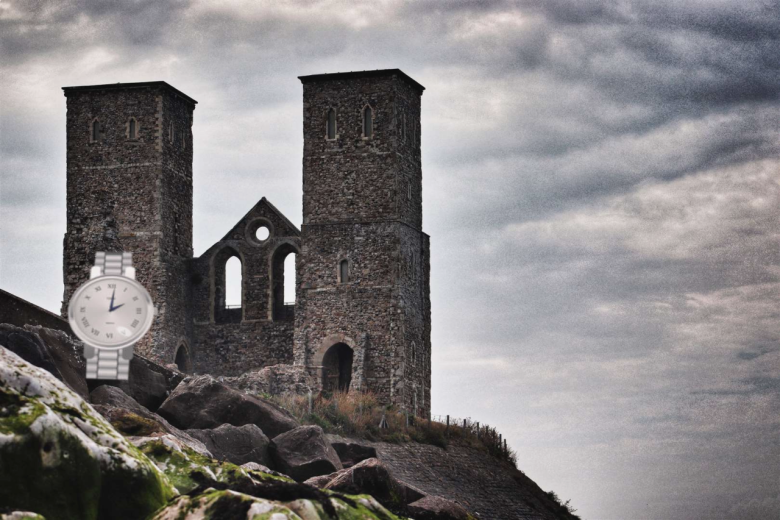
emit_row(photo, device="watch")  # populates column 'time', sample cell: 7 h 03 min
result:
2 h 01 min
